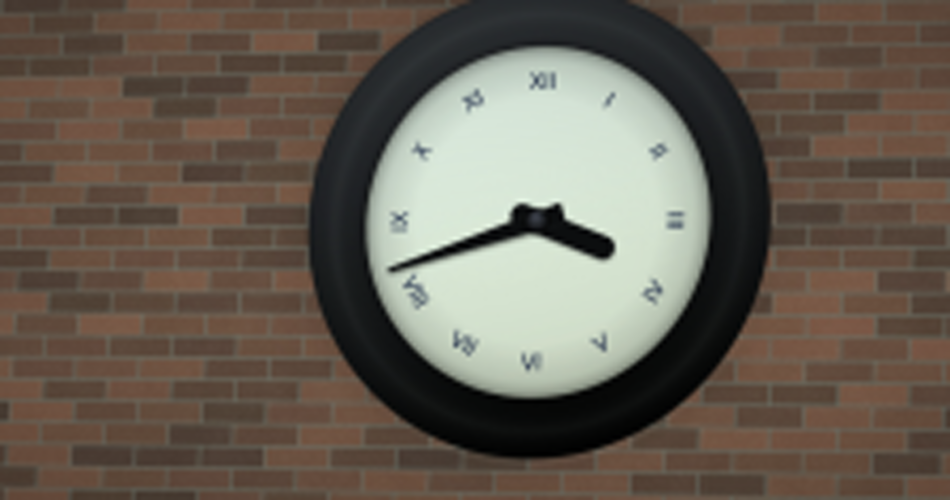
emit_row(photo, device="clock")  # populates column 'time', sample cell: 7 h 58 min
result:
3 h 42 min
